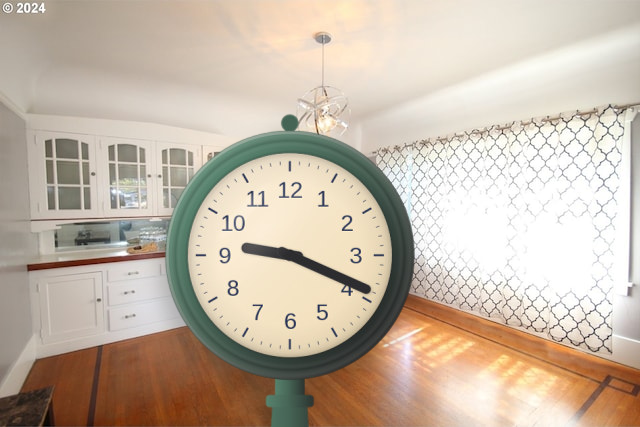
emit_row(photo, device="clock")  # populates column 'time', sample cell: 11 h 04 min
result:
9 h 19 min
